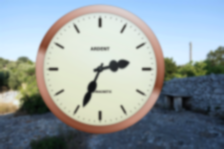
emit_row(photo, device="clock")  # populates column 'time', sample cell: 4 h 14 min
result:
2 h 34 min
